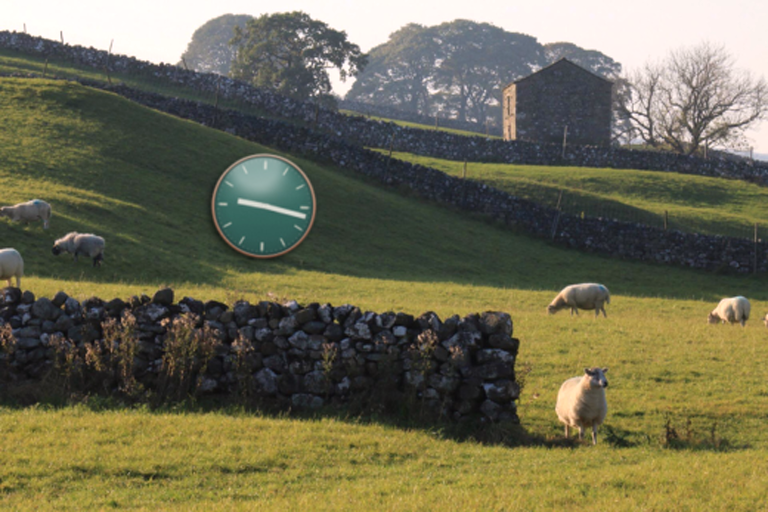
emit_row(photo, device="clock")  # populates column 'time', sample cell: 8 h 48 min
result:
9 h 17 min
